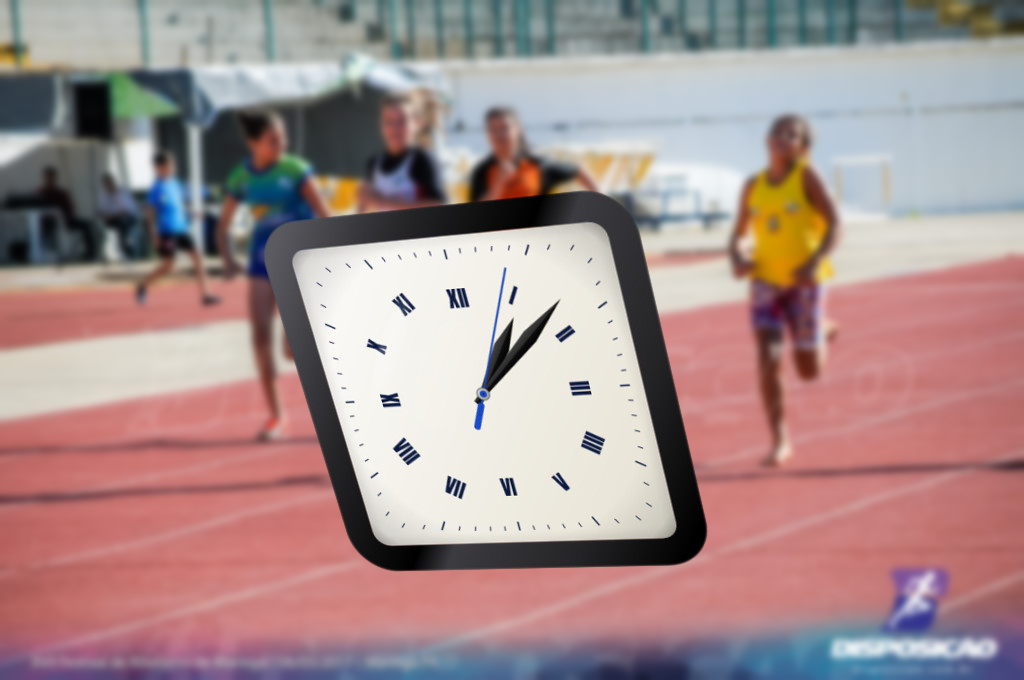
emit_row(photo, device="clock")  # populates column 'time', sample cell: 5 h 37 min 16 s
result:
1 h 08 min 04 s
